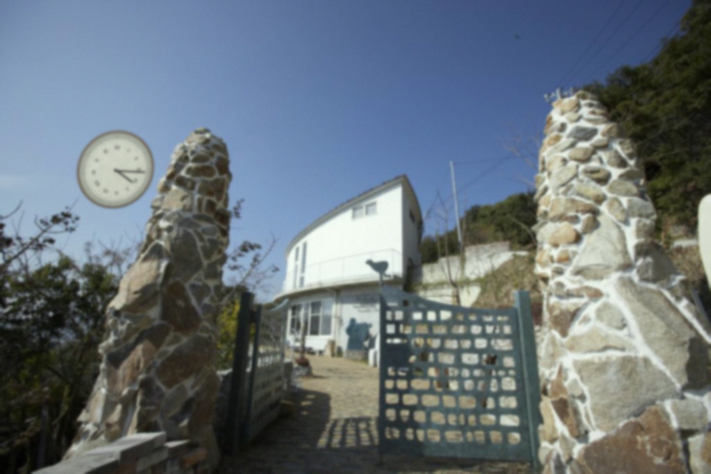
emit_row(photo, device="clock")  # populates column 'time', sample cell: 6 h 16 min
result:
4 h 16 min
